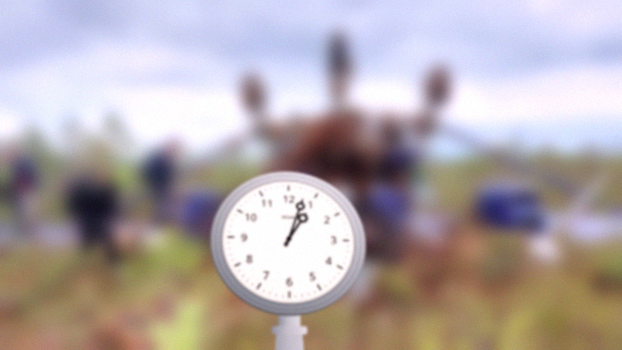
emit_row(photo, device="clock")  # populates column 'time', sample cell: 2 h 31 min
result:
1 h 03 min
